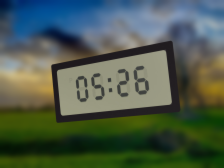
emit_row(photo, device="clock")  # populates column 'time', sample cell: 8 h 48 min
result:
5 h 26 min
